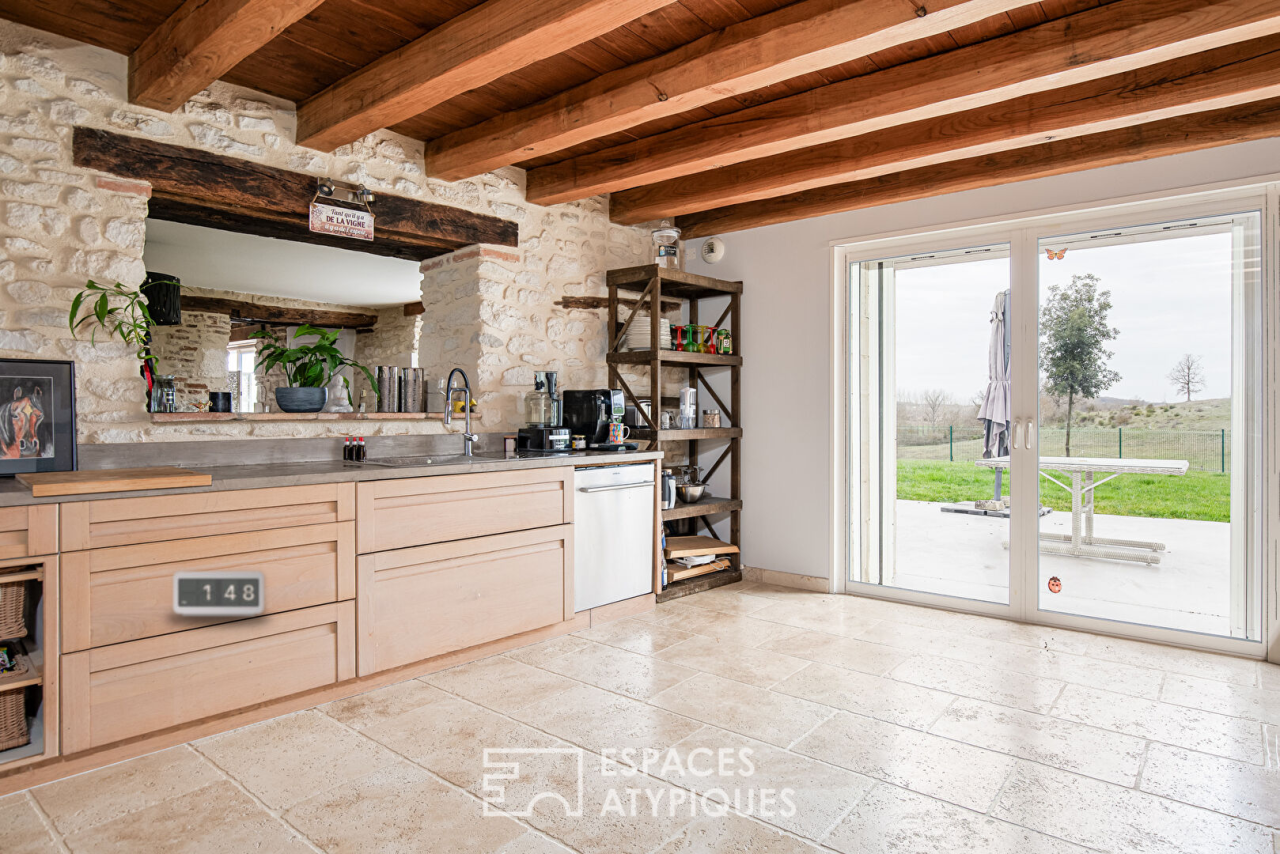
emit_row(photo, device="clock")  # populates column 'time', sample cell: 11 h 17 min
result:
1 h 48 min
